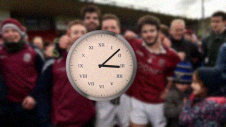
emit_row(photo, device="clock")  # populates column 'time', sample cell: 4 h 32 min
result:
3 h 08 min
